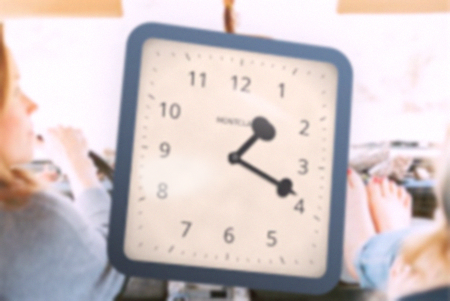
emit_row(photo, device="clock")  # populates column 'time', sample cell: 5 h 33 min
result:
1 h 19 min
